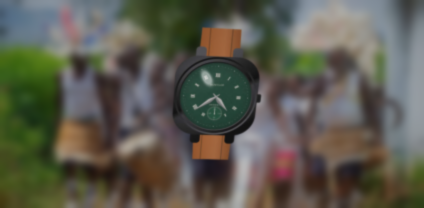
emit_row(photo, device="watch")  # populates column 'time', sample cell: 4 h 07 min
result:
4 h 39 min
